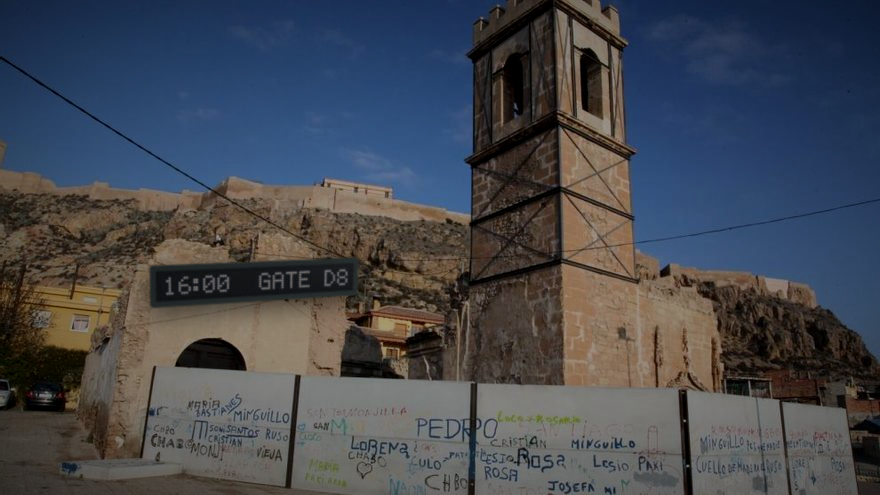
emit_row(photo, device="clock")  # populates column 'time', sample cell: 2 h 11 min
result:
16 h 00 min
